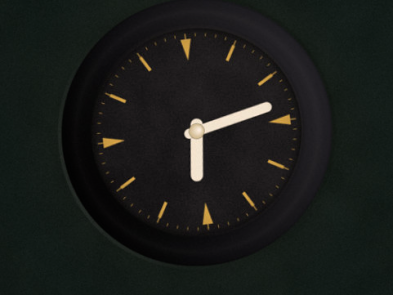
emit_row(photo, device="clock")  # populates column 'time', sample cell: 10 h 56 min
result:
6 h 13 min
